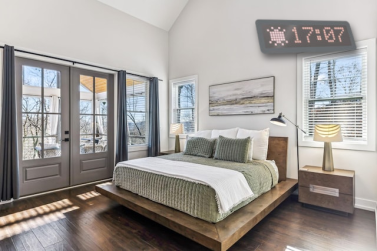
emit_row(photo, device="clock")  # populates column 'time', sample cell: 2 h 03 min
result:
17 h 07 min
